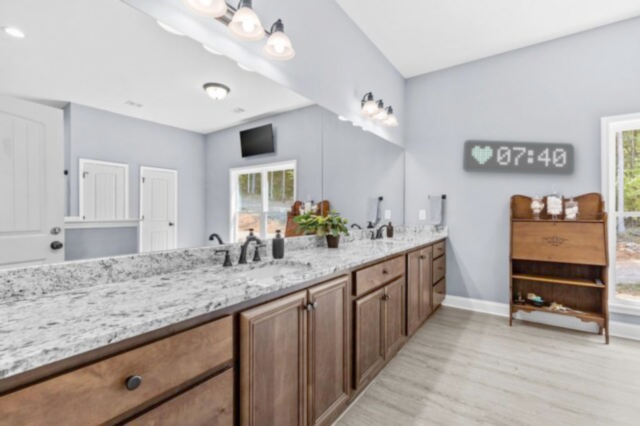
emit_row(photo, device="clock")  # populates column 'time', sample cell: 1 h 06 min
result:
7 h 40 min
